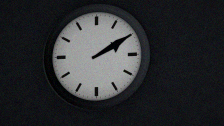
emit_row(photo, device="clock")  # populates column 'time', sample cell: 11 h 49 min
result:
2 h 10 min
